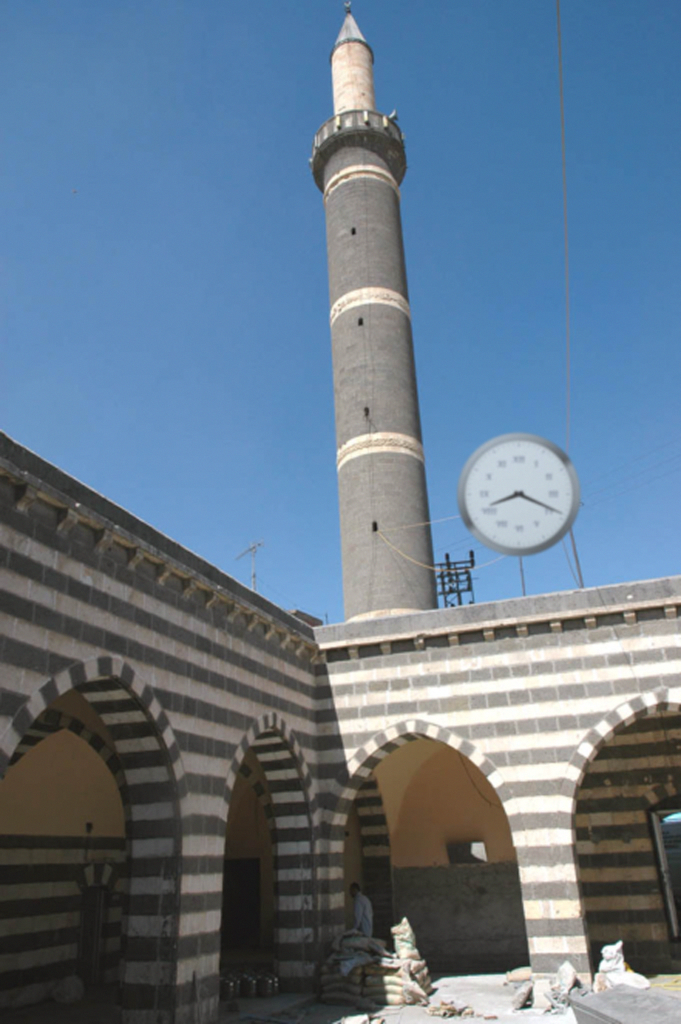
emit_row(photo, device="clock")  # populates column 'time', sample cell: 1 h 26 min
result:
8 h 19 min
